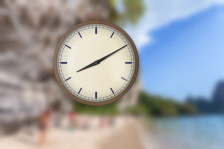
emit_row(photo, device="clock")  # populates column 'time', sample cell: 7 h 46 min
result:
8 h 10 min
